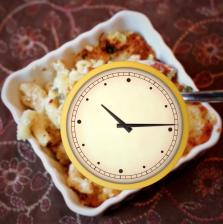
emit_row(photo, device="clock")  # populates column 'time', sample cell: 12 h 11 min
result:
10 h 14 min
